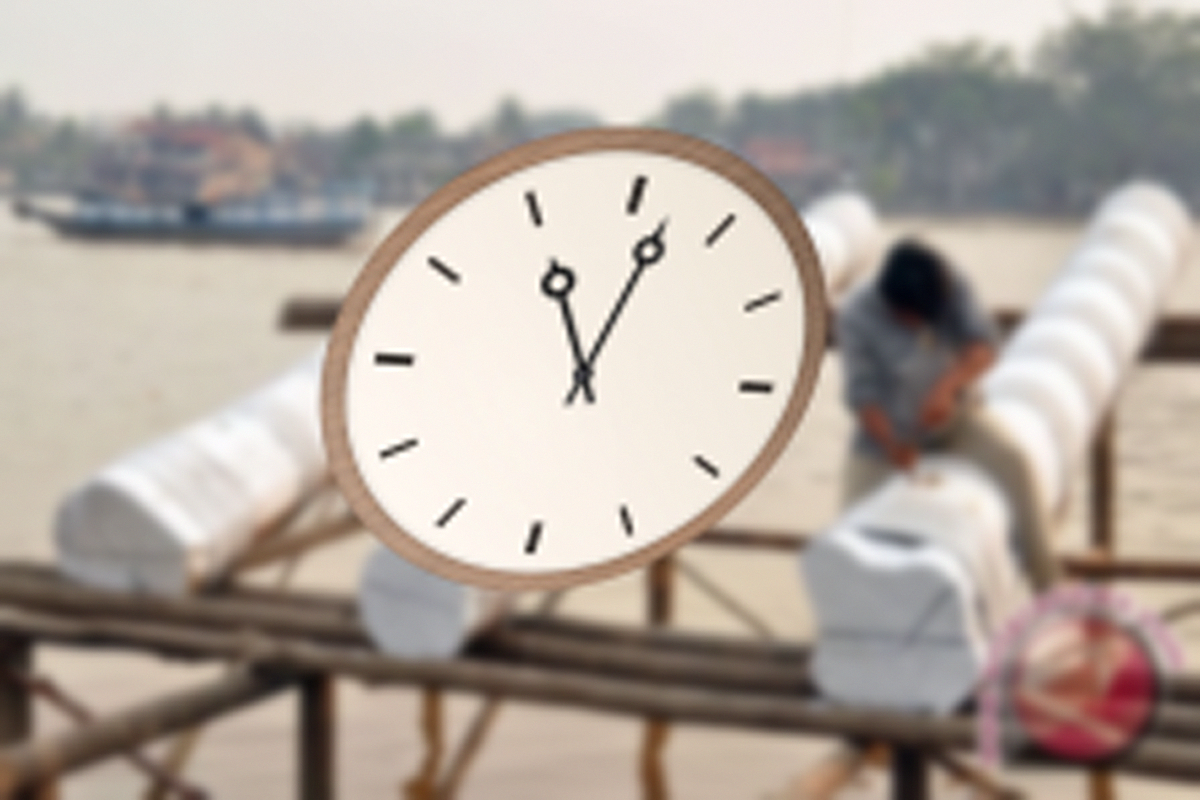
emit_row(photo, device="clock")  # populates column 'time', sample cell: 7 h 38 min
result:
11 h 02 min
